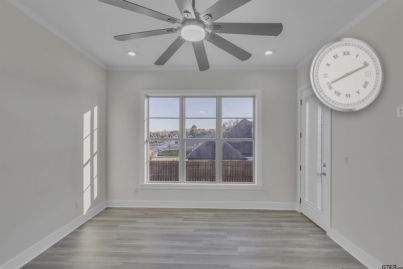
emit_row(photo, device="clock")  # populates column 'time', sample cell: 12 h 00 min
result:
8 h 11 min
